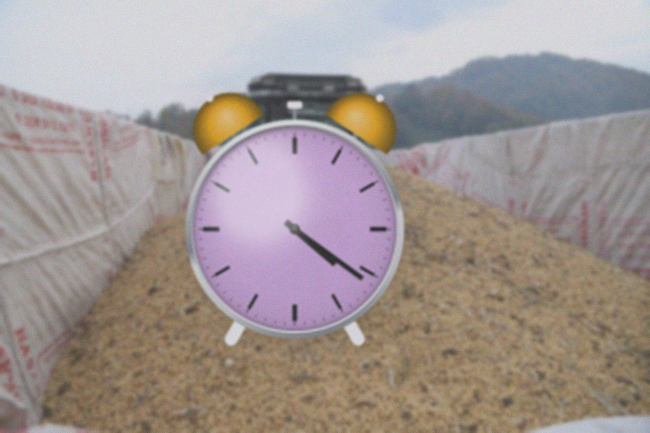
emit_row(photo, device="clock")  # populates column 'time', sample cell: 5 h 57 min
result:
4 h 21 min
